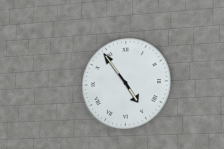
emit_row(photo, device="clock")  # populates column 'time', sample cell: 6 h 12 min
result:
4 h 54 min
